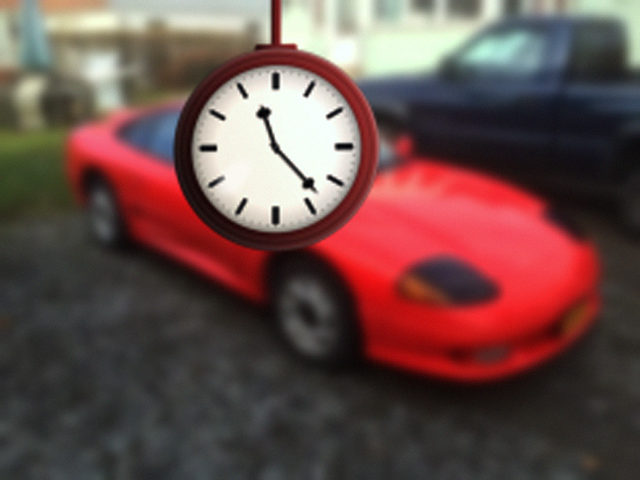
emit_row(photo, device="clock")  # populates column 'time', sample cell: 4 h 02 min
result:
11 h 23 min
